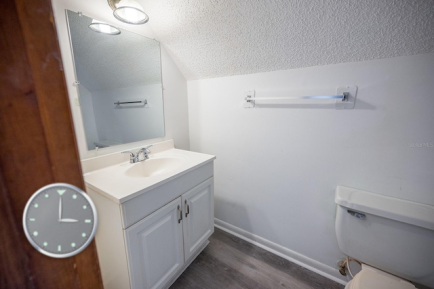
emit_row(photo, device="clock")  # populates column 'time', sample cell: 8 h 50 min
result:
3 h 00 min
